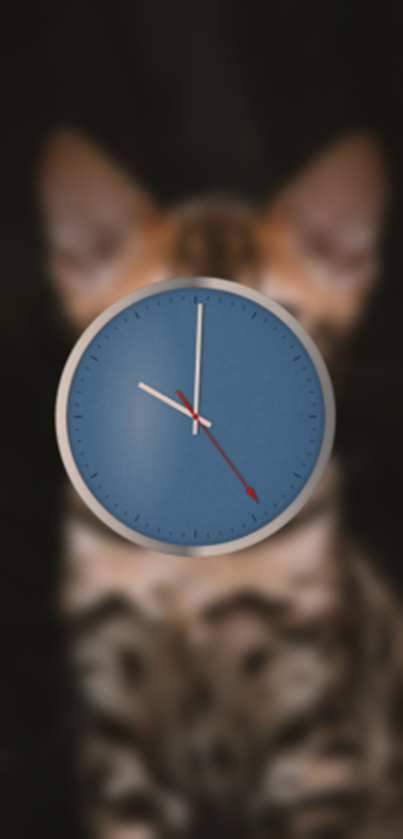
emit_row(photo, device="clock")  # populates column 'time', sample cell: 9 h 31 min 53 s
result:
10 h 00 min 24 s
